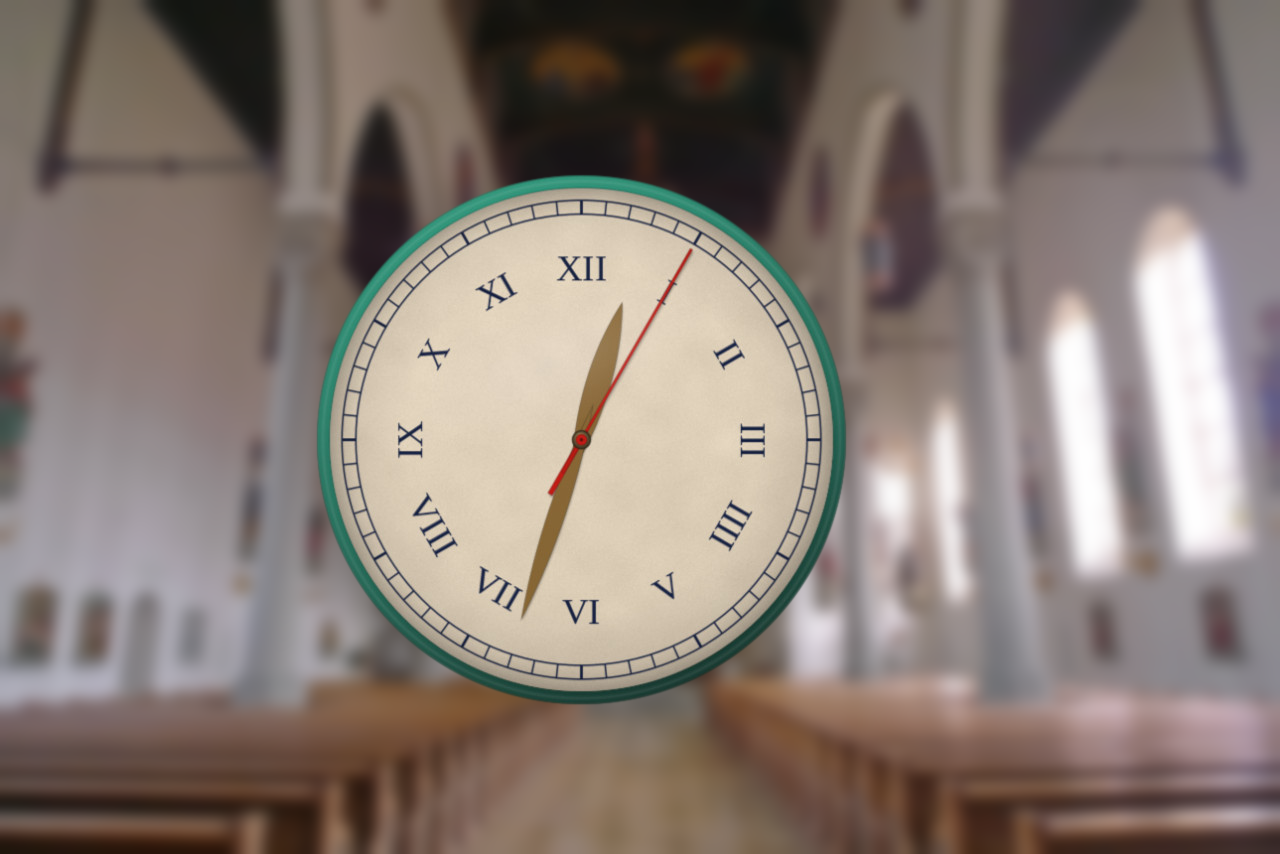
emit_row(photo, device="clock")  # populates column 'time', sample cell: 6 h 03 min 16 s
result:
12 h 33 min 05 s
